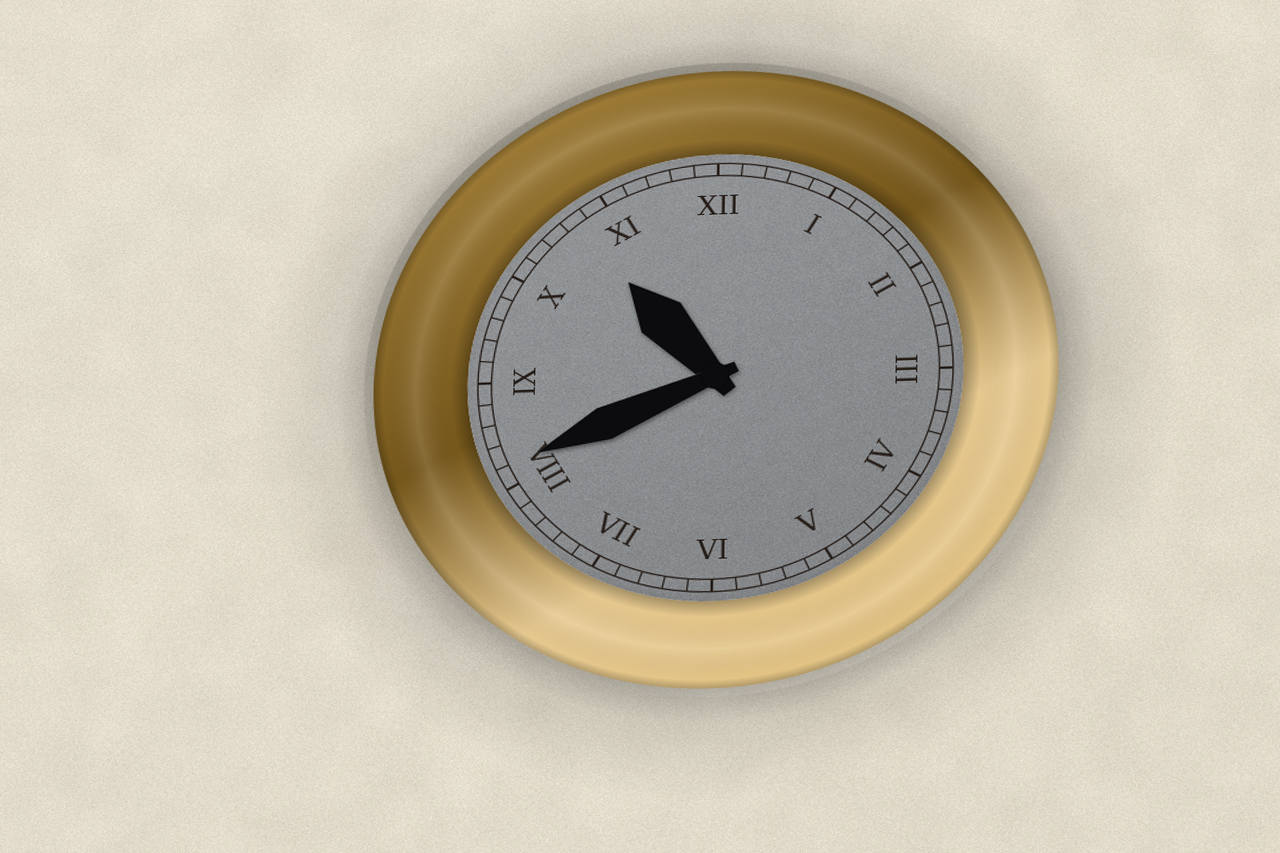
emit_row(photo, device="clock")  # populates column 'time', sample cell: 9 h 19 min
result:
10 h 41 min
